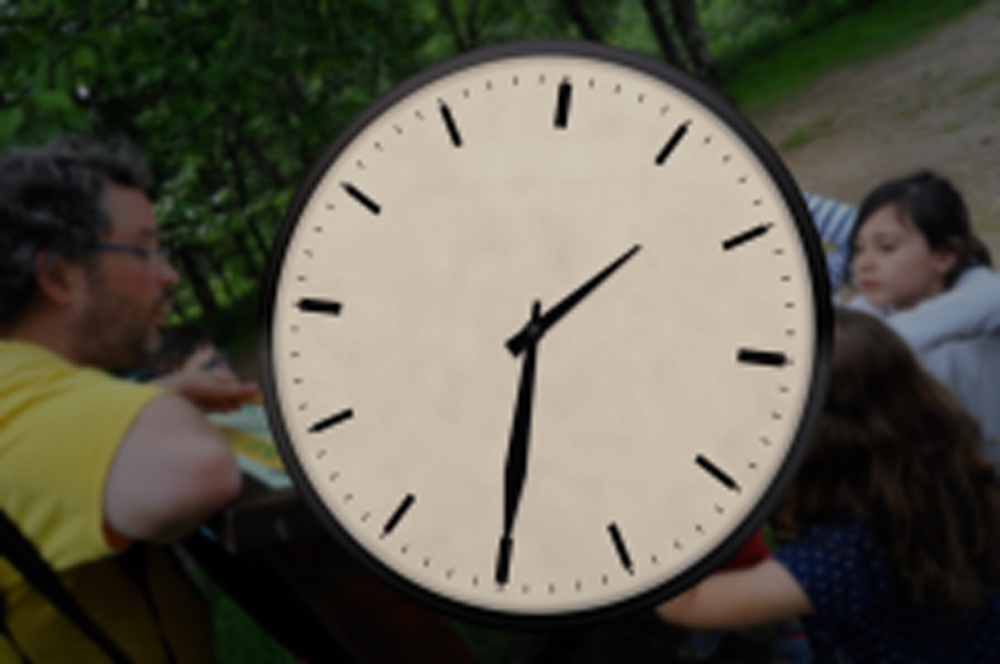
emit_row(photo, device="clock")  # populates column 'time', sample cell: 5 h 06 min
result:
1 h 30 min
